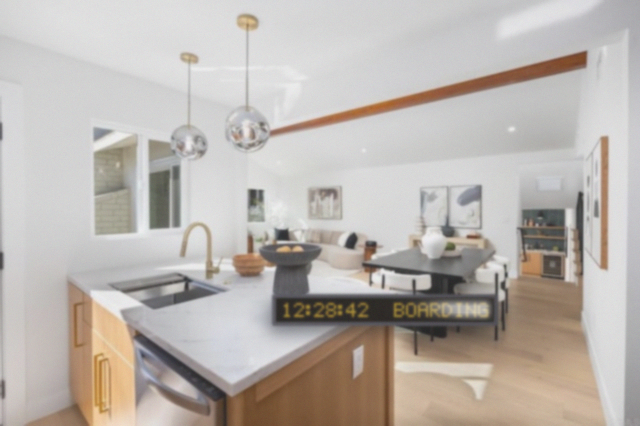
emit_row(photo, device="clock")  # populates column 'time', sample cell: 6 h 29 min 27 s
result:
12 h 28 min 42 s
